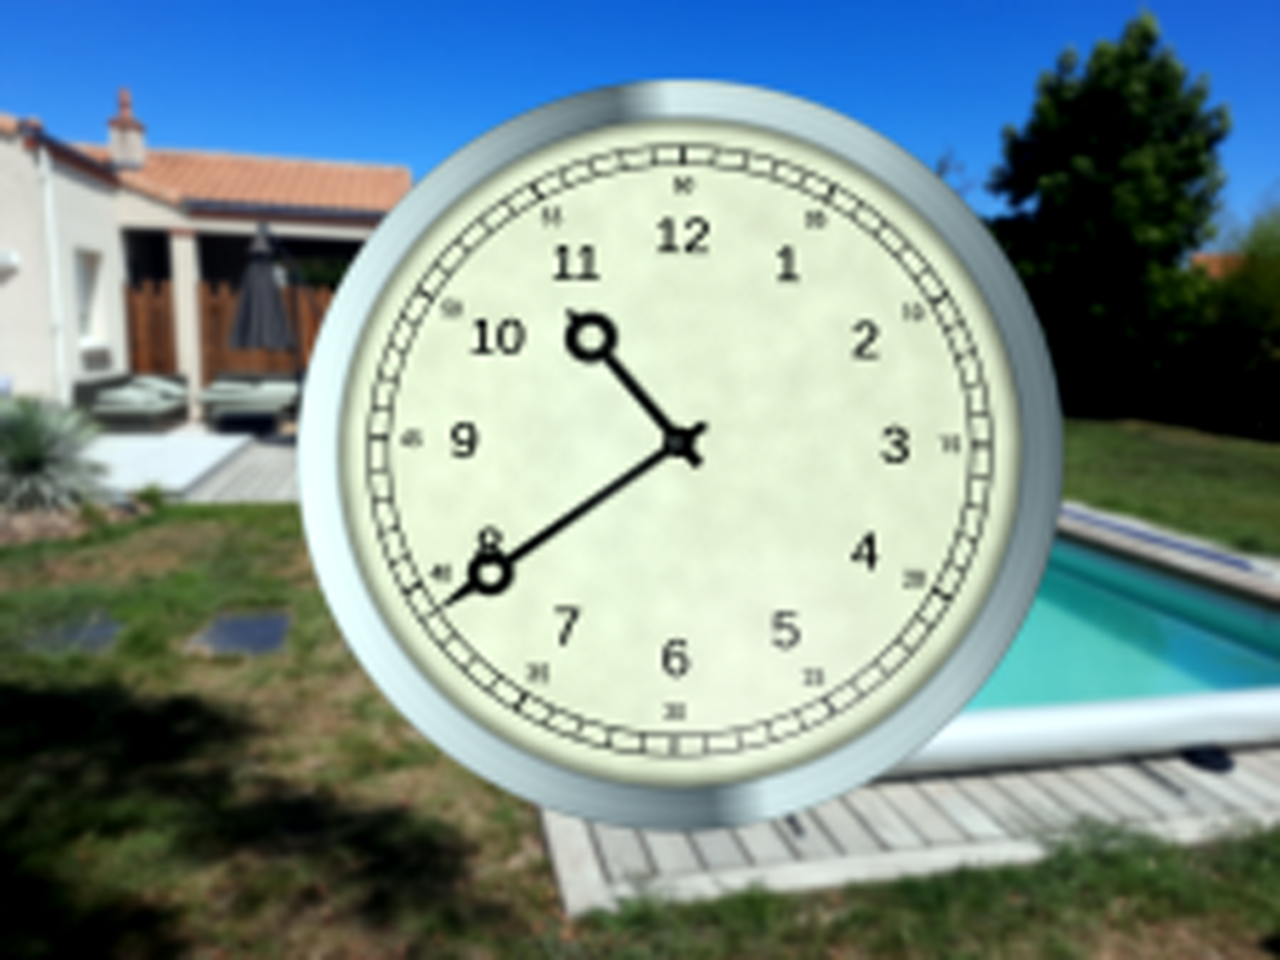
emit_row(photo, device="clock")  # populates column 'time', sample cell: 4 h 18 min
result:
10 h 39 min
